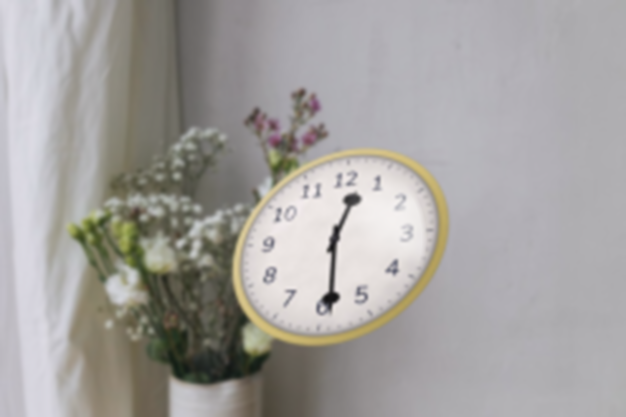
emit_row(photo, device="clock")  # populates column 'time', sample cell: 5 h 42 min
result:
12 h 29 min
